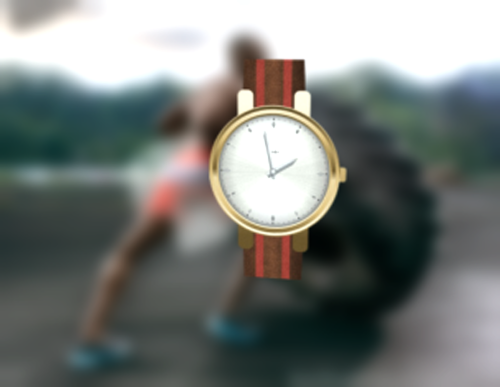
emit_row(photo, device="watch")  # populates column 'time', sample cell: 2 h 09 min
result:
1 h 58 min
